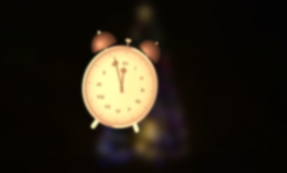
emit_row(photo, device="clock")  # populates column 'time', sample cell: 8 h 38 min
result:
11 h 56 min
